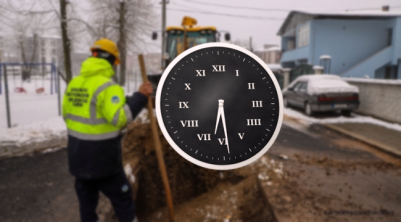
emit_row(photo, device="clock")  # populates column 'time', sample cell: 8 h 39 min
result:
6 h 29 min
